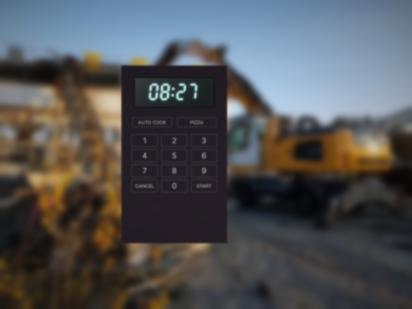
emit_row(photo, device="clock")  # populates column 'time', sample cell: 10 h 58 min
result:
8 h 27 min
